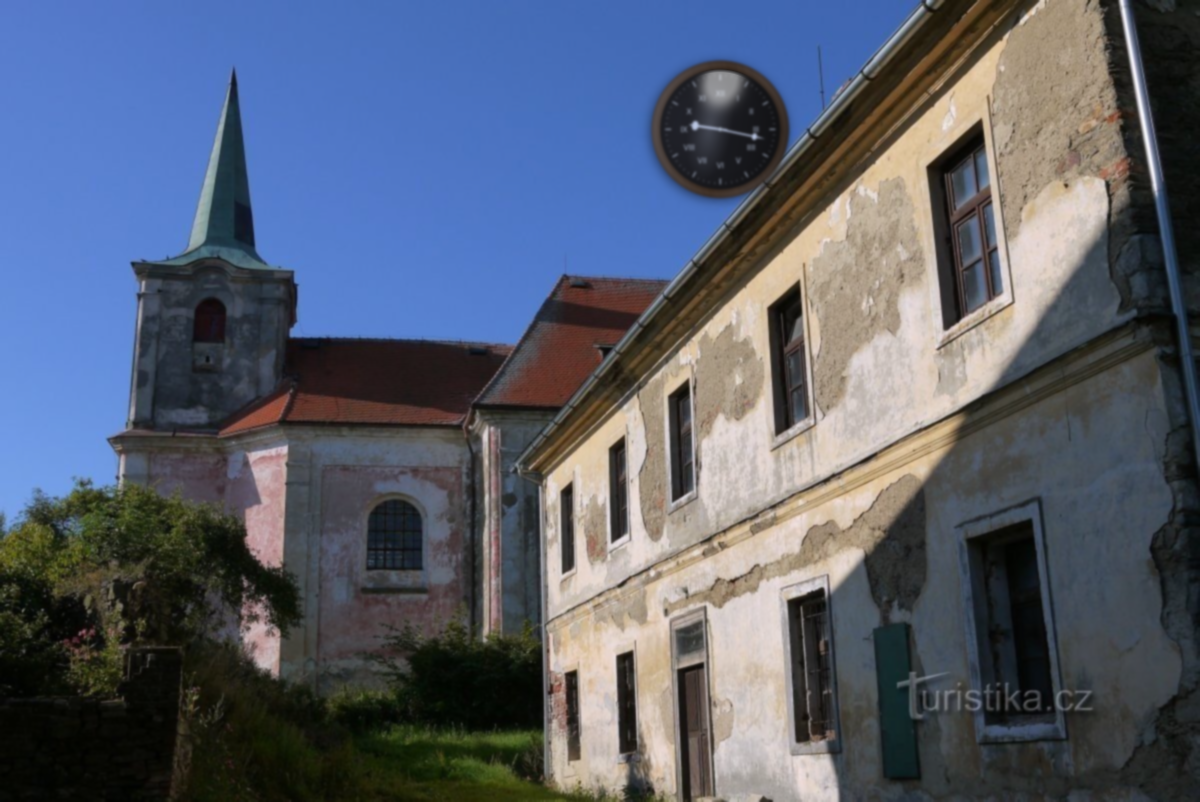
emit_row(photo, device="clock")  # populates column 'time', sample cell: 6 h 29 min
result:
9 h 17 min
